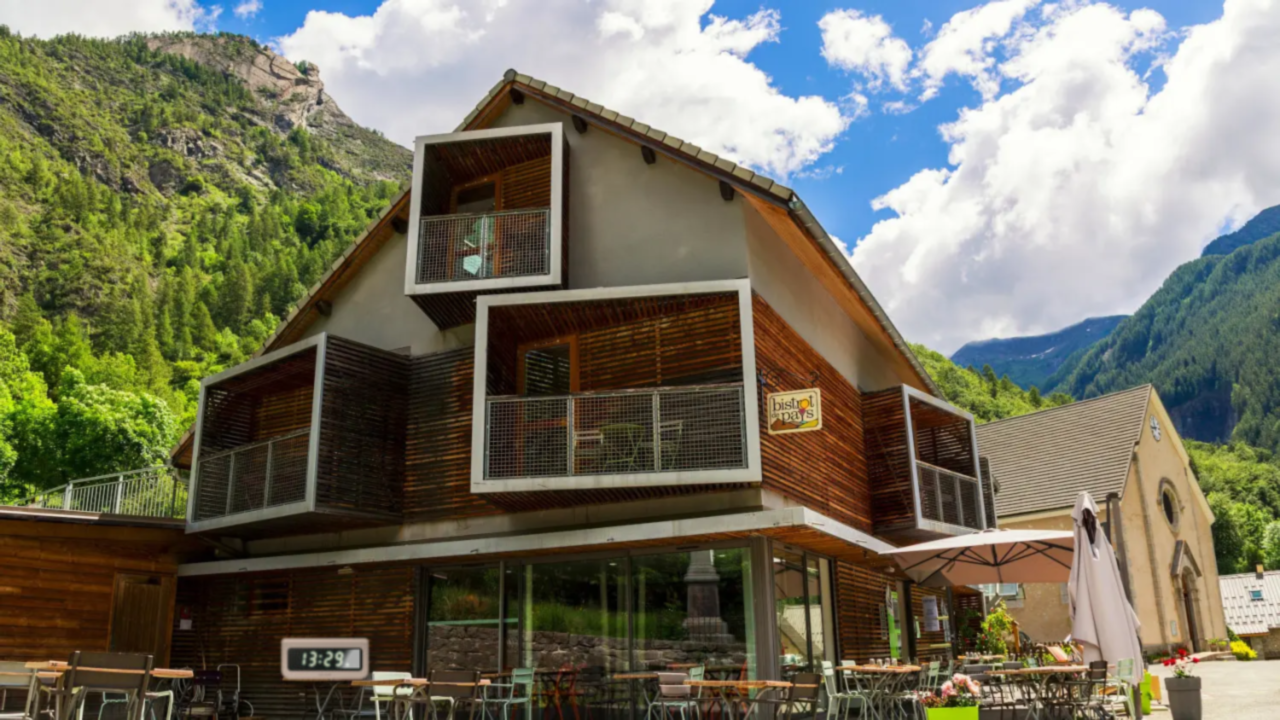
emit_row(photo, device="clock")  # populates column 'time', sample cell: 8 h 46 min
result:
13 h 29 min
